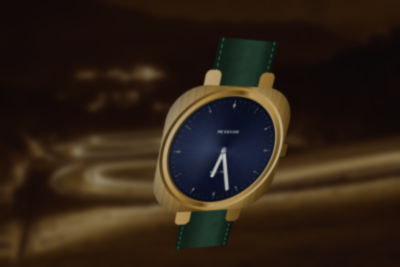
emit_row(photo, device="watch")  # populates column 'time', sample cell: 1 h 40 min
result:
6 h 27 min
